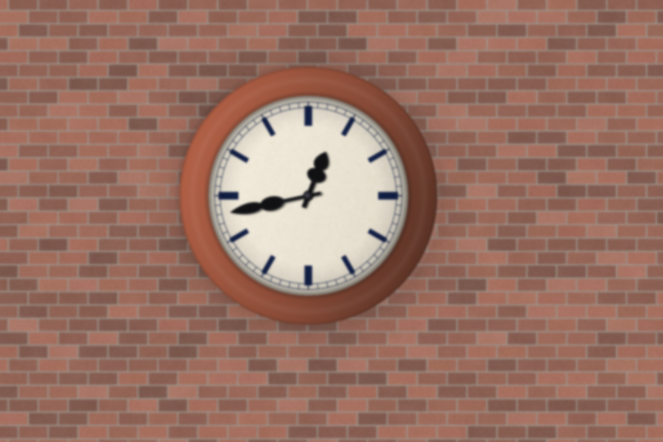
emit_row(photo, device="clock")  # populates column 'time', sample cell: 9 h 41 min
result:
12 h 43 min
